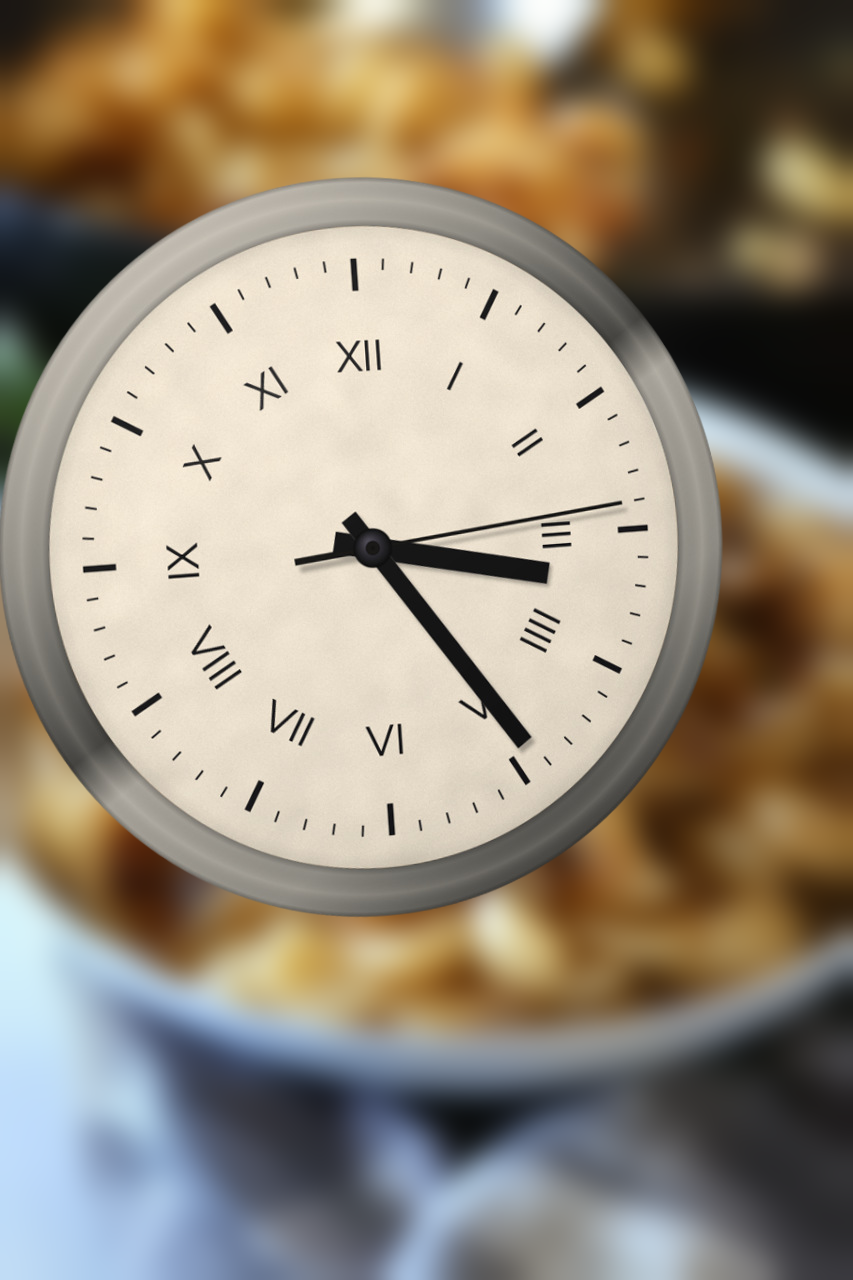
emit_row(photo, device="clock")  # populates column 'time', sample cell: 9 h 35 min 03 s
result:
3 h 24 min 14 s
